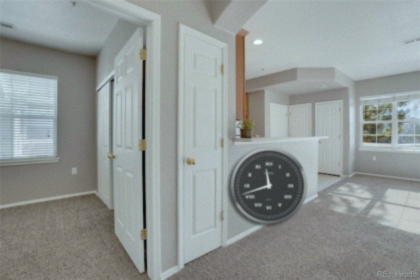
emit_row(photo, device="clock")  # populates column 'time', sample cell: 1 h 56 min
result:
11 h 42 min
